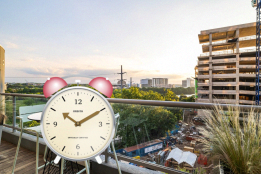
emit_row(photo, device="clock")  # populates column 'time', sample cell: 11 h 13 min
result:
10 h 10 min
